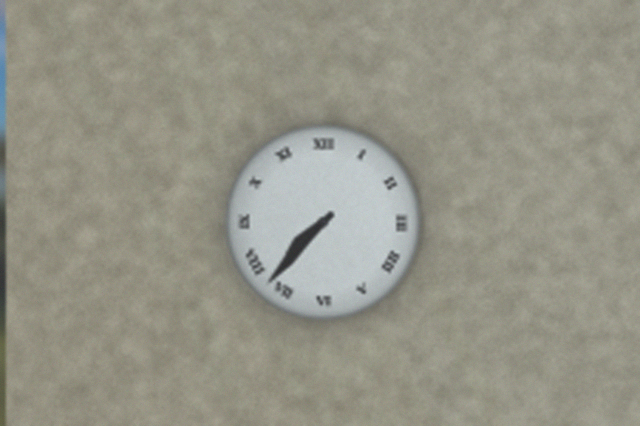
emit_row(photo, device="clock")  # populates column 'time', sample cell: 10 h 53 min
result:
7 h 37 min
